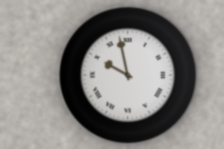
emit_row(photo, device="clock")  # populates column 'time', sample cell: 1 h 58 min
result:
9 h 58 min
